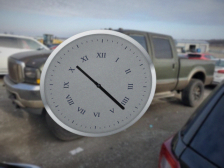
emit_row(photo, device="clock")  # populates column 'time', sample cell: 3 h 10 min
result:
10 h 22 min
